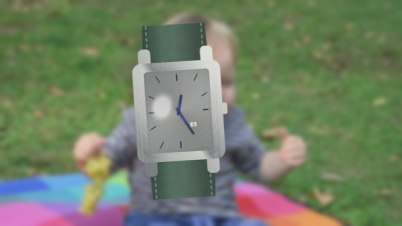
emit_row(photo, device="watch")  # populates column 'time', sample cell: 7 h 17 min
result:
12 h 25 min
